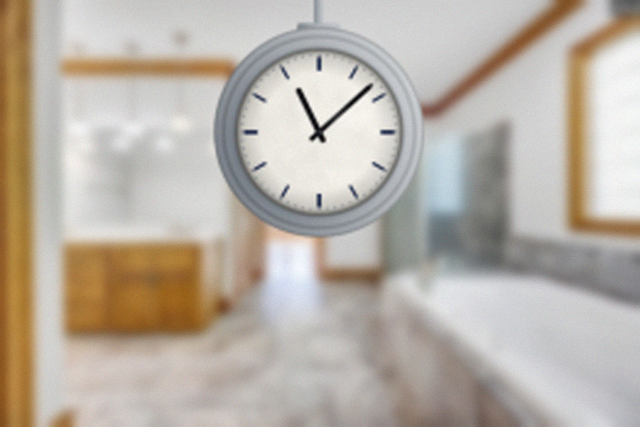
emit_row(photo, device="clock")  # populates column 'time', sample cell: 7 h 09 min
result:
11 h 08 min
